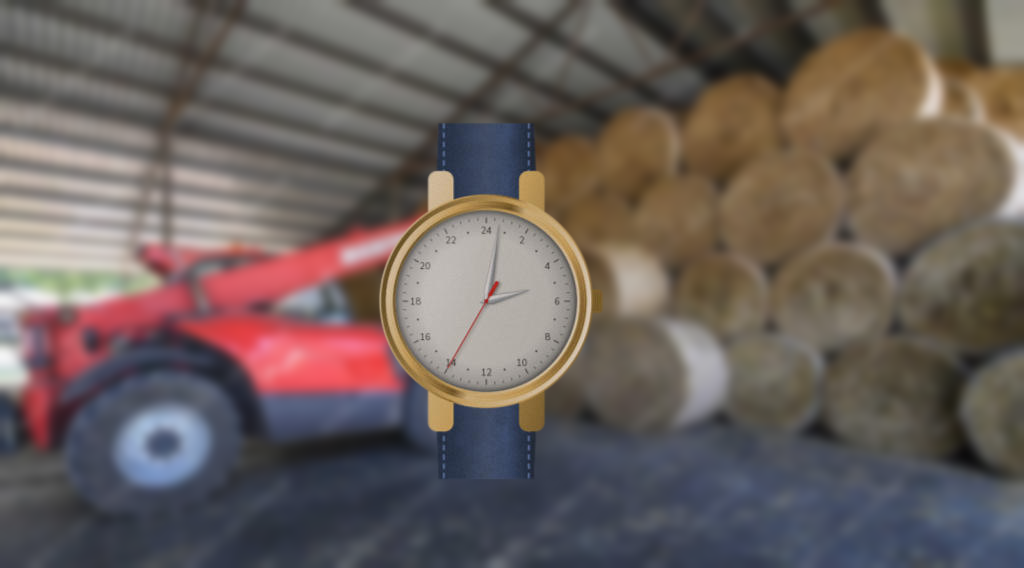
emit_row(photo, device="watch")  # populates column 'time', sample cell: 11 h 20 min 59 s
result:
5 h 01 min 35 s
